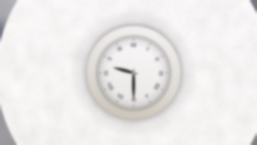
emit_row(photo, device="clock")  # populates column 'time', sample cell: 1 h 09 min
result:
9 h 30 min
